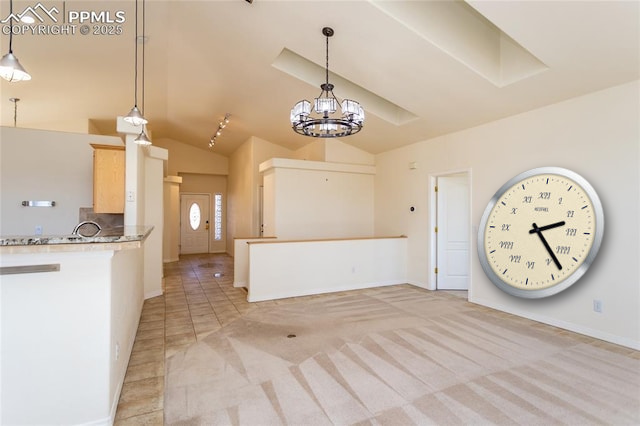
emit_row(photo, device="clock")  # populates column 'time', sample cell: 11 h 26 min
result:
2 h 23 min
